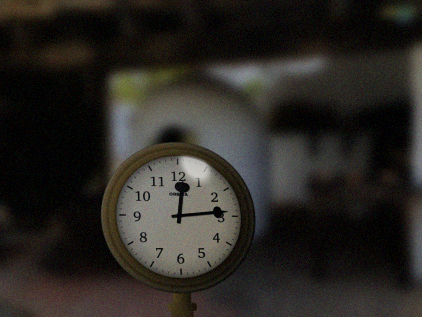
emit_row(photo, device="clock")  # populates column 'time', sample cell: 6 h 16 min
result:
12 h 14 min
